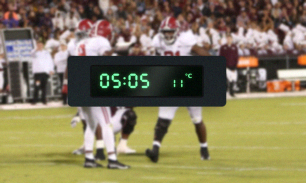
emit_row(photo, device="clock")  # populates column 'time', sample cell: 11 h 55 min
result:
5 h 05 min
